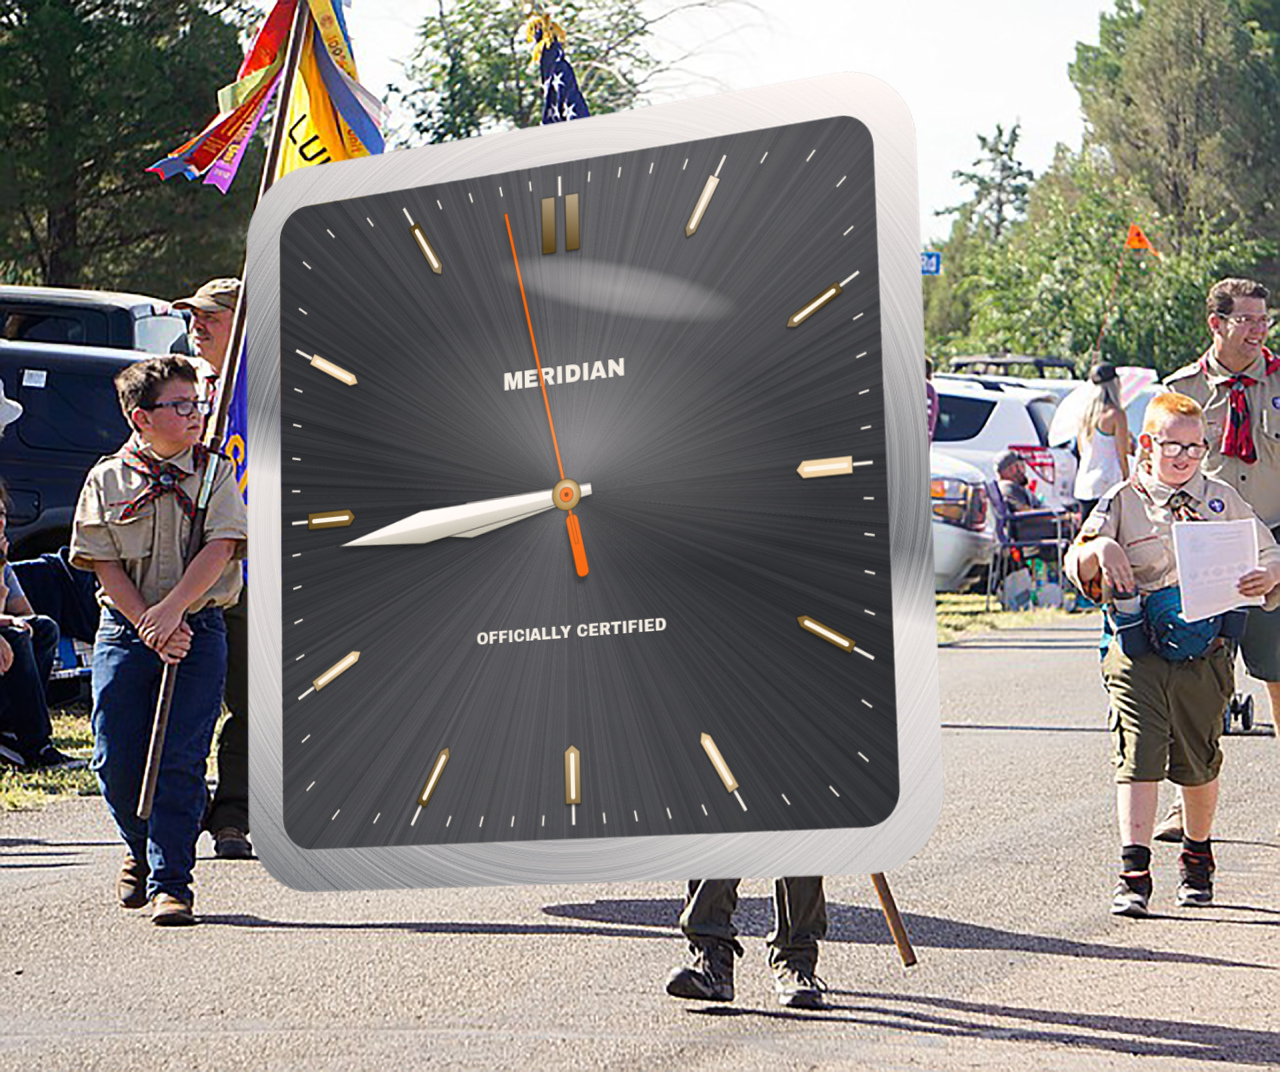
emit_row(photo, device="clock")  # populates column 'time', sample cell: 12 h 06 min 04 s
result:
8 h 43 min 58 s
